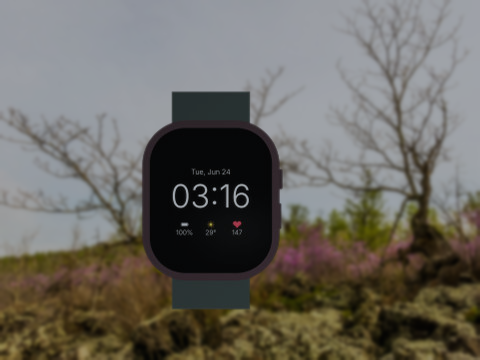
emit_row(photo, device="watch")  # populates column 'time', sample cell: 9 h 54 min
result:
3 h 16 min
